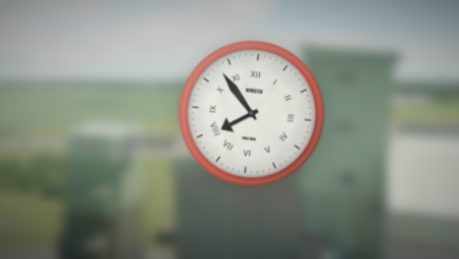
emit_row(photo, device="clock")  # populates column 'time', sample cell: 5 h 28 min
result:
7 h 53 min
